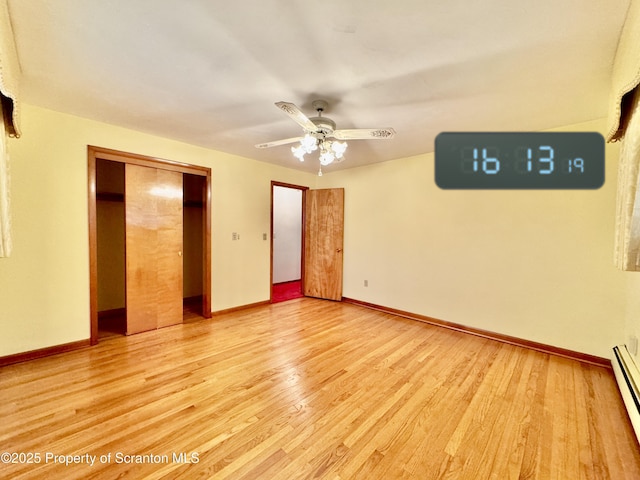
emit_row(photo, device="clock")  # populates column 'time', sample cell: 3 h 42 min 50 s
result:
16 h 13 min 19 s
